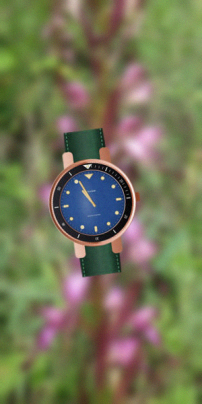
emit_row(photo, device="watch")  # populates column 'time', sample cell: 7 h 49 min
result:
10 h 56 min
